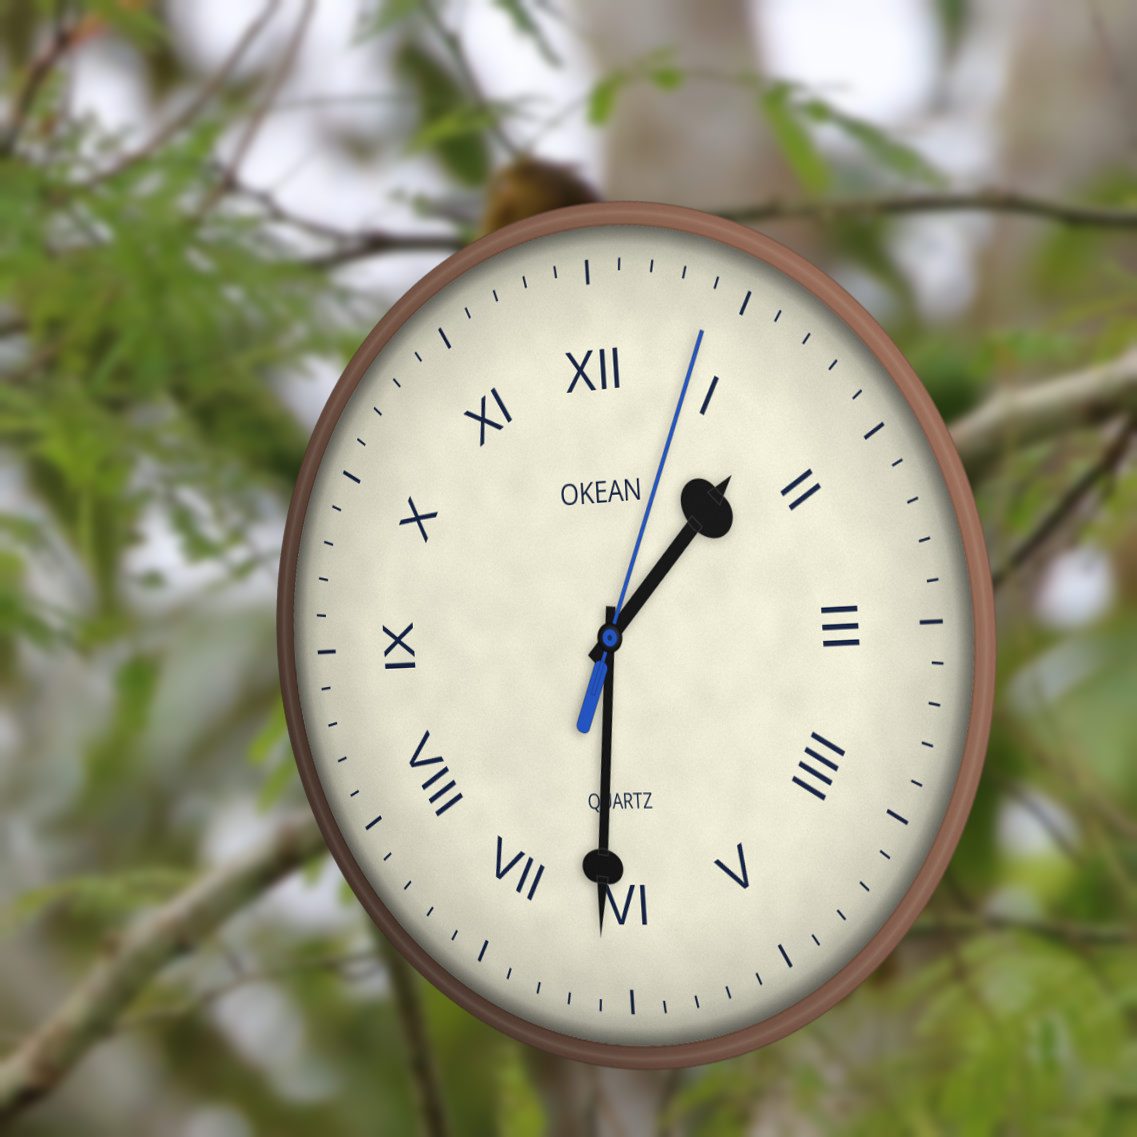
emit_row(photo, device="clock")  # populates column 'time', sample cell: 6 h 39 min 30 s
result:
1 h 31 min 04 s
